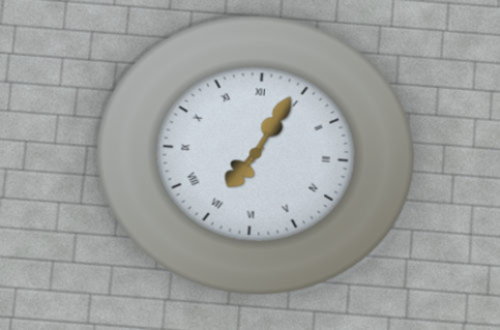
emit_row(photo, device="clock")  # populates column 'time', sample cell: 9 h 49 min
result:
7 h 04 min
